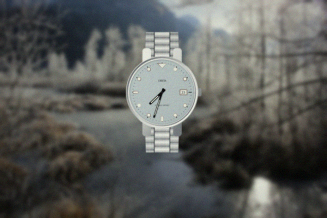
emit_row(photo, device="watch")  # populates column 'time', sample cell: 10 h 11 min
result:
7 h 33 min
